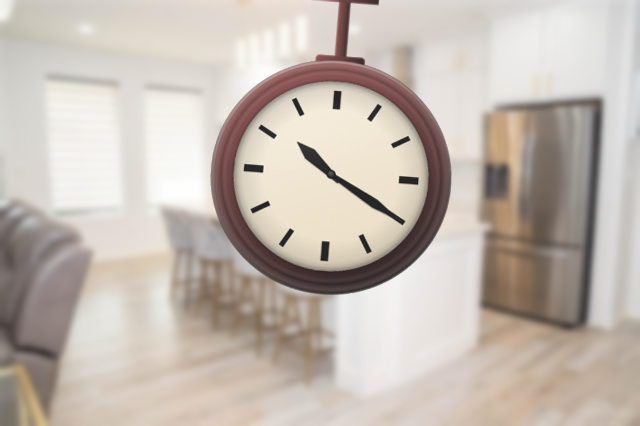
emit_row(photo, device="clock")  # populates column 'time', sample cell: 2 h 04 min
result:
10 h 20 min
